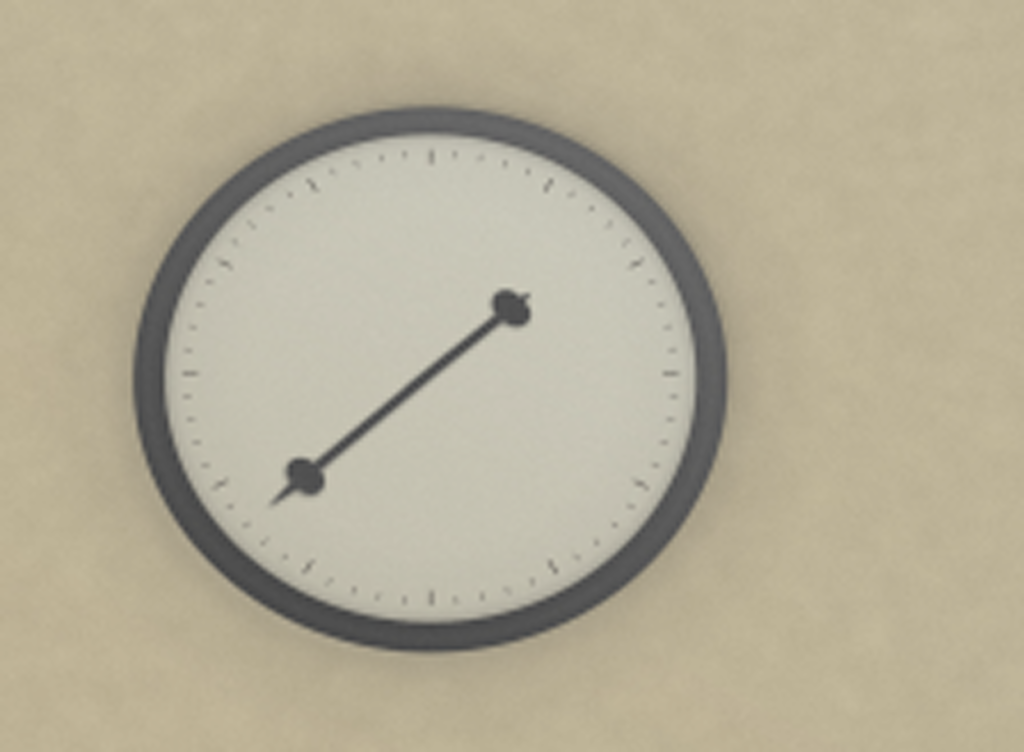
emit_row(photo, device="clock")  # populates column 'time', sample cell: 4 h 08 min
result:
1 h 38 min
